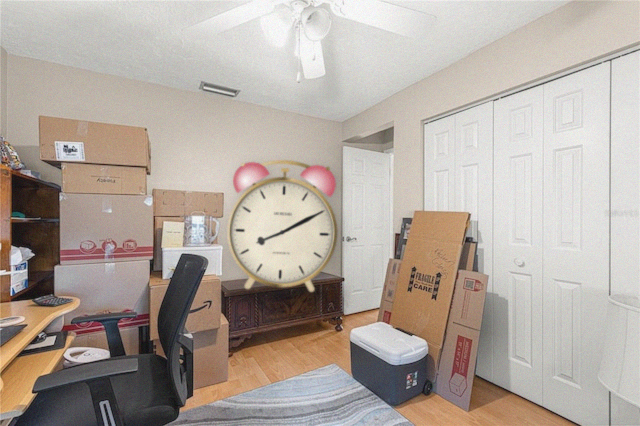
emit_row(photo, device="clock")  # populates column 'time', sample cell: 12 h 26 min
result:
8 h 10 min
